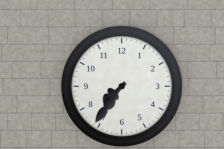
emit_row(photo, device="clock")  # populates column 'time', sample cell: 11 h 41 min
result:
7 h 36 min
